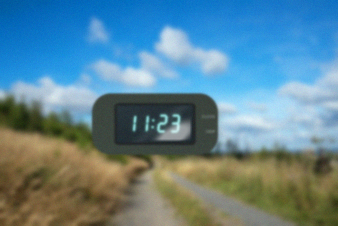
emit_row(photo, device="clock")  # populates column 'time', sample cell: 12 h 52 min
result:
11 h 23 min
